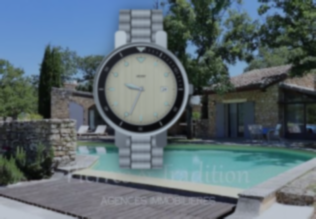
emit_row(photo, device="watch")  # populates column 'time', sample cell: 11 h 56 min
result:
9 h 34 min
